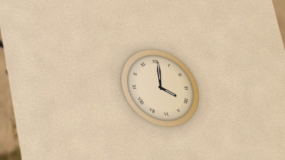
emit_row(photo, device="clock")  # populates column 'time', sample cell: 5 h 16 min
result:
4 h 01 min
